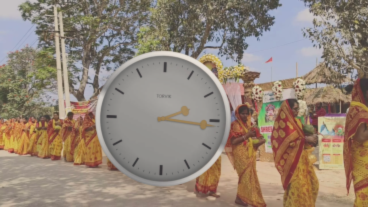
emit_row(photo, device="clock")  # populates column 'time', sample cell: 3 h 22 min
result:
2 h 16 min
